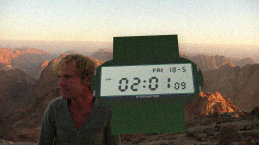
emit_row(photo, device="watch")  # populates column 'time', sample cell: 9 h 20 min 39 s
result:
2 h 01 min 09 s
